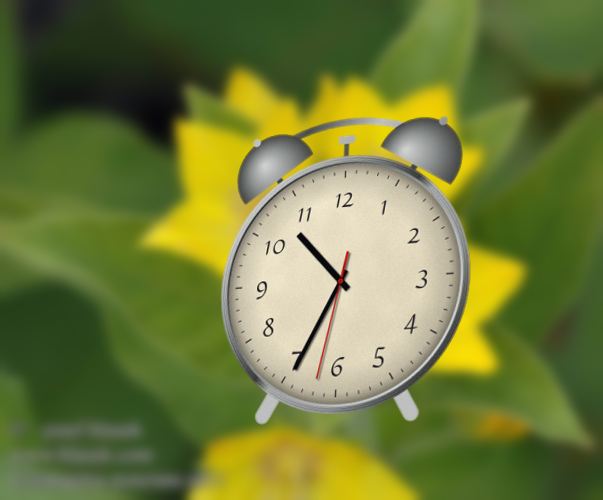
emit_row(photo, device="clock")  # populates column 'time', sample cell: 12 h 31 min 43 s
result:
10 h 34 min 32 s
